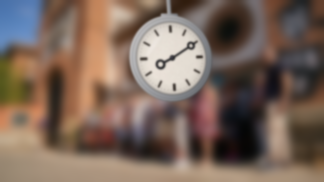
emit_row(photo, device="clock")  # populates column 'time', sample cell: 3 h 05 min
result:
8 h 10 min
